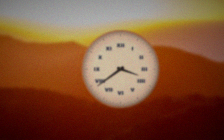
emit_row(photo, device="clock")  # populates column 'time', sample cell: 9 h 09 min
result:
3 h 39 min
